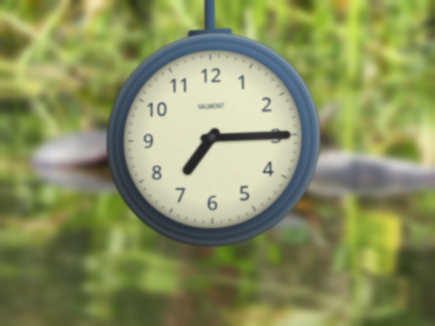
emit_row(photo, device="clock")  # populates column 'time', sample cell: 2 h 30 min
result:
7 h 15 min
